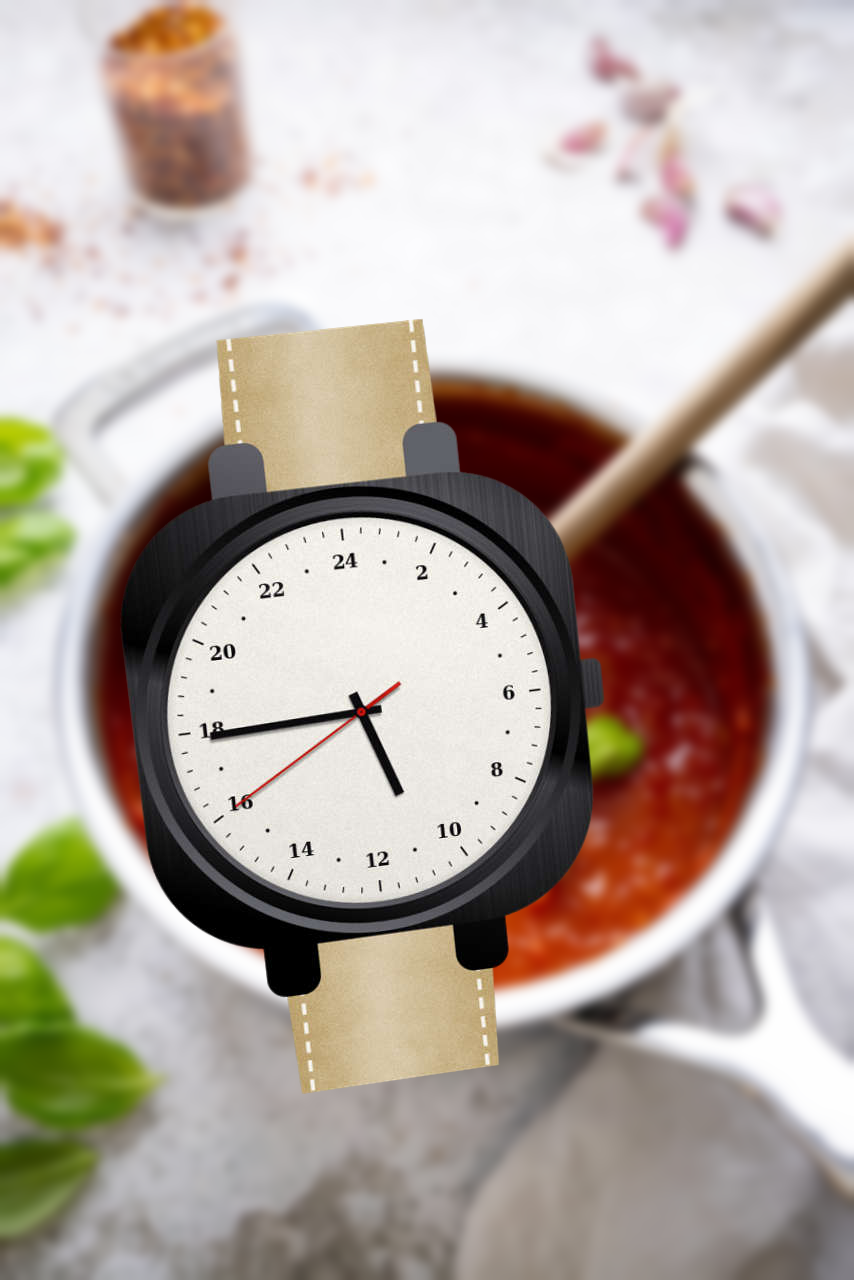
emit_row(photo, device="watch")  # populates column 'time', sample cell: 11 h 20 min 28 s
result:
10 h 44 min 40 s
